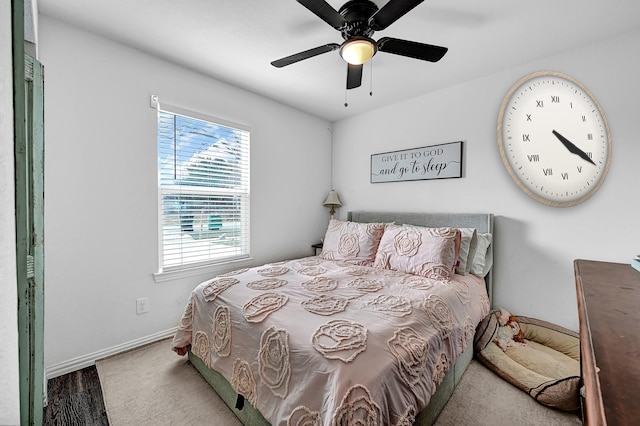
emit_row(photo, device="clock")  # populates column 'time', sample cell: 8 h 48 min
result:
4 h 21 min
